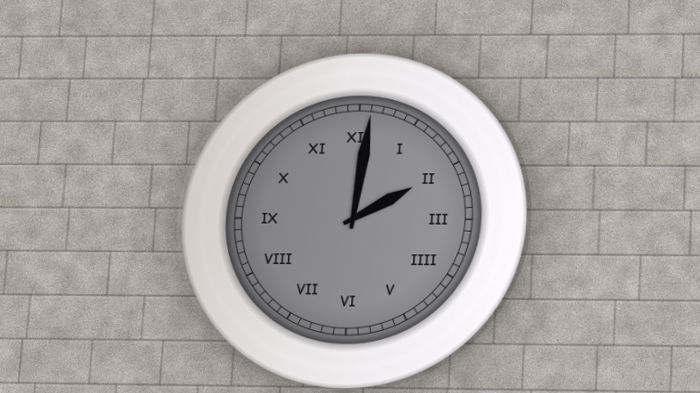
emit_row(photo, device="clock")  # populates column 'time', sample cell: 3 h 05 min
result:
2 h 01 min
